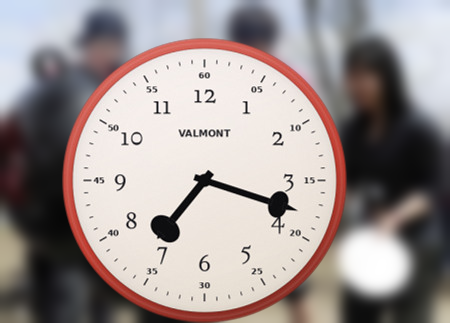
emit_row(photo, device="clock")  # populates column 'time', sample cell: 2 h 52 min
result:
7 h 18 min
